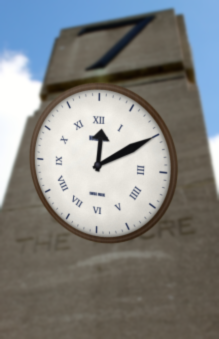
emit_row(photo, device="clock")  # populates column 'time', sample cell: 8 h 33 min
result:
12 h 10 min
